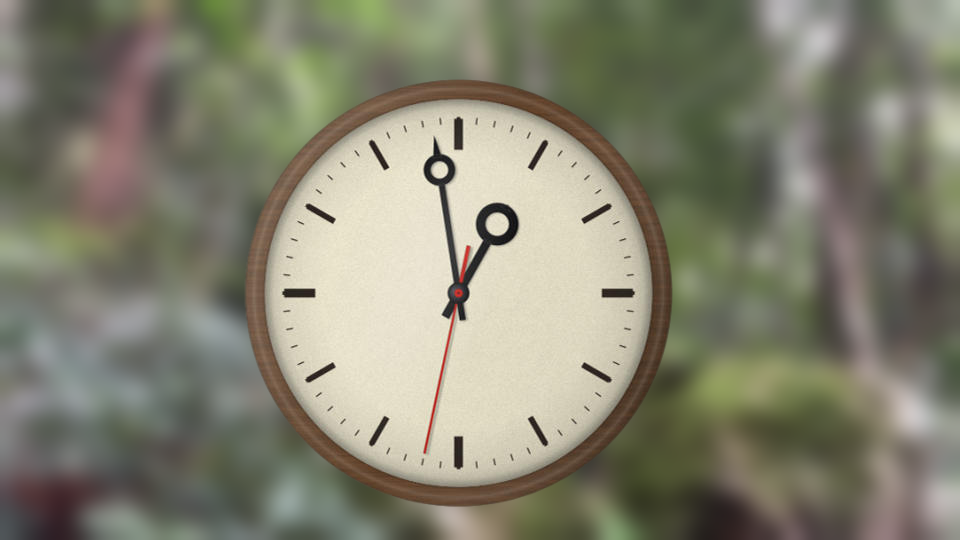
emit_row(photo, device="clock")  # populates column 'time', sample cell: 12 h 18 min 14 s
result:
12 h 58 min 32 s
